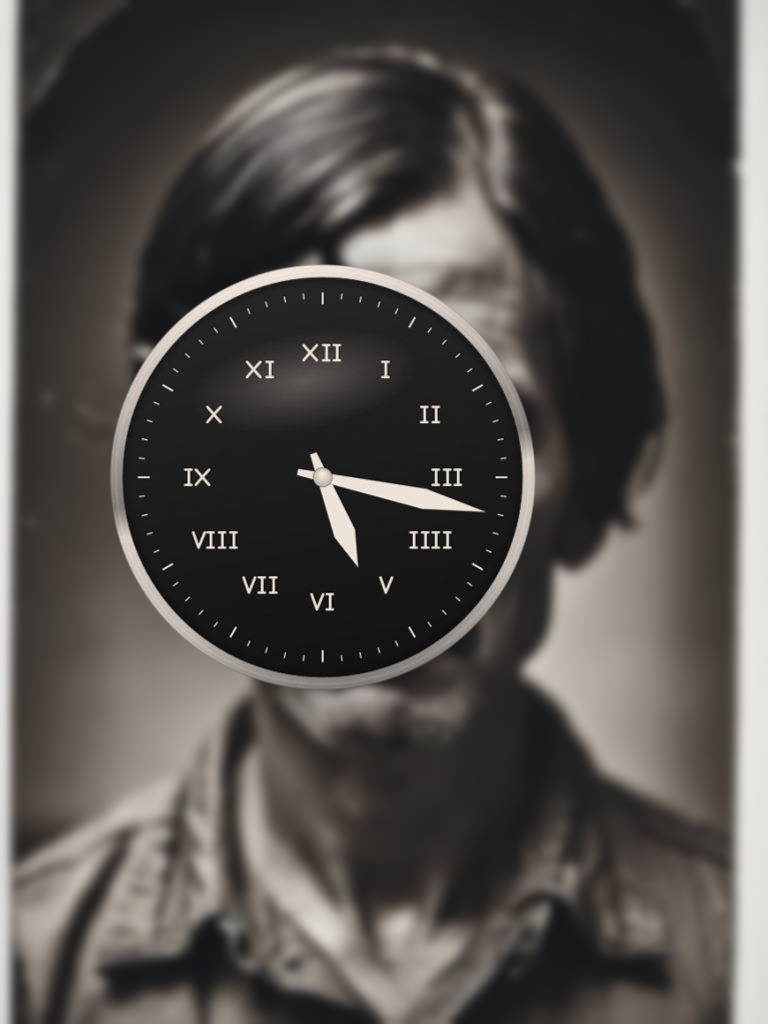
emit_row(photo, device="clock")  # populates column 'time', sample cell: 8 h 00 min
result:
5 h 17 min
